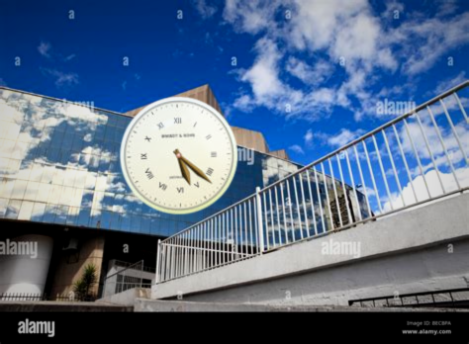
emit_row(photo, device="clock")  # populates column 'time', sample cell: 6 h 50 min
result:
5 h 22 min
